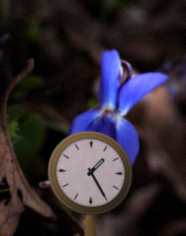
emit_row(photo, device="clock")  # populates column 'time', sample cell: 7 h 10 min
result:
1 h 25 min
